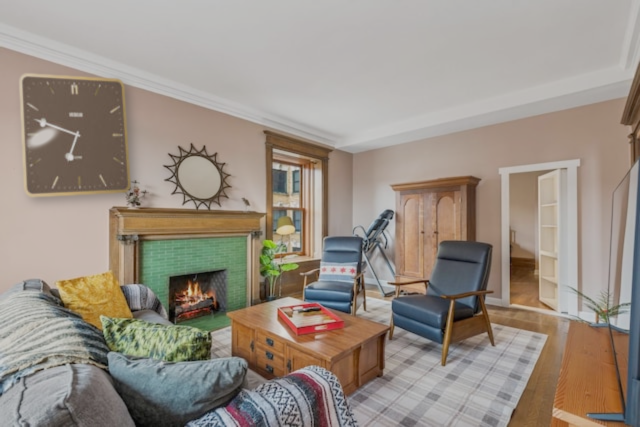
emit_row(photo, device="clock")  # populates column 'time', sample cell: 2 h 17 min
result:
6 h 48 min
